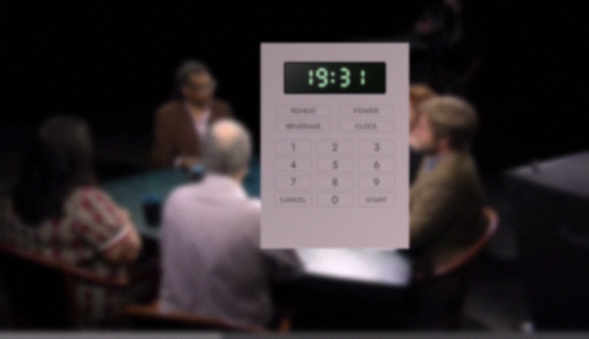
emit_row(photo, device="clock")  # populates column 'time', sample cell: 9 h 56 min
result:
19 h 31 min
